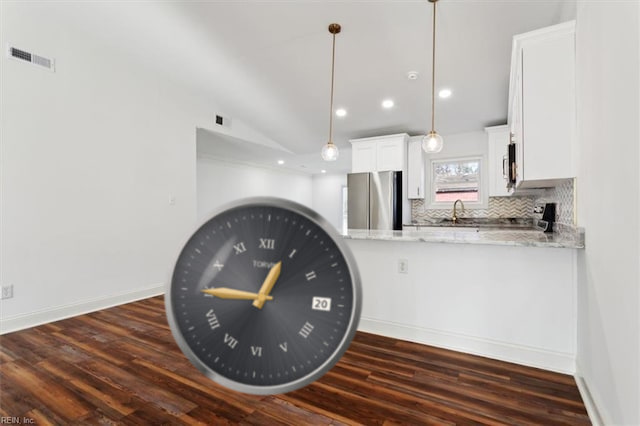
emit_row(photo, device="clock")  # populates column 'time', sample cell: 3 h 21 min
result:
12 h 45 min
